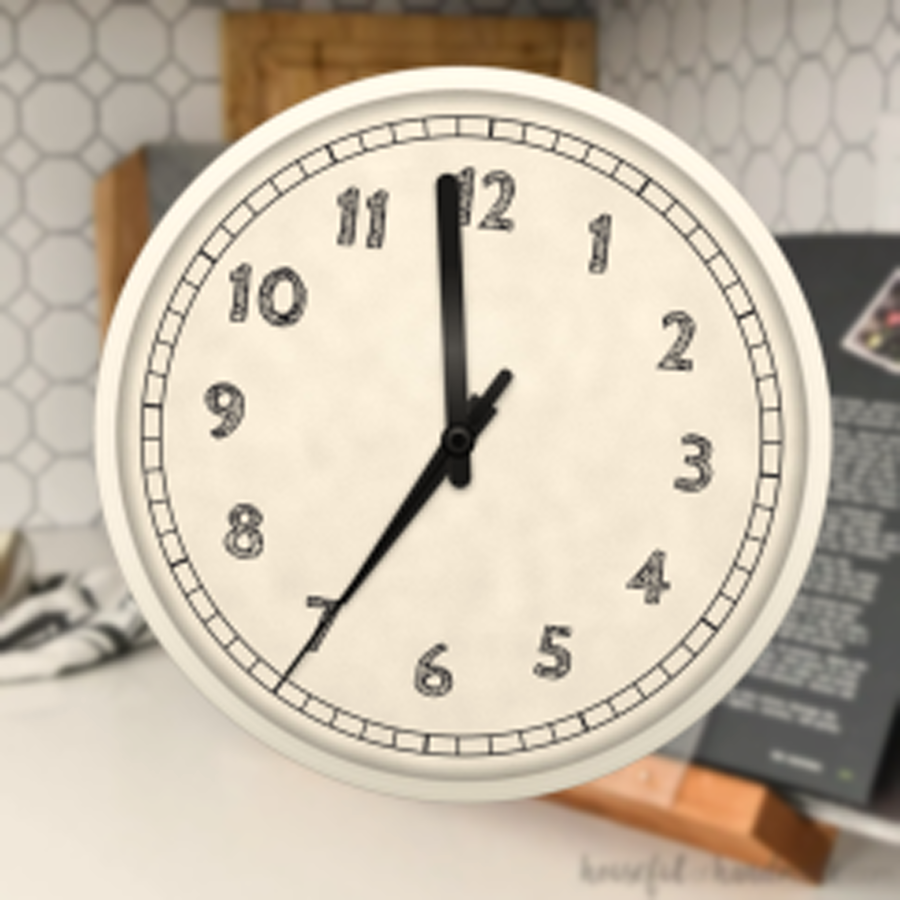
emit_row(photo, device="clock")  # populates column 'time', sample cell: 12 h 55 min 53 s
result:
6 h 58 min 35 s
